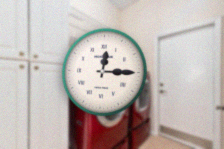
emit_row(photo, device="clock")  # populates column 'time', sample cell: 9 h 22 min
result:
12 h 15 min
